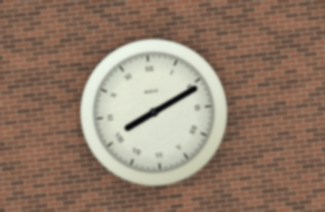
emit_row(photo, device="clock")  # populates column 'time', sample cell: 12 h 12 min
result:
8 h 11 min
